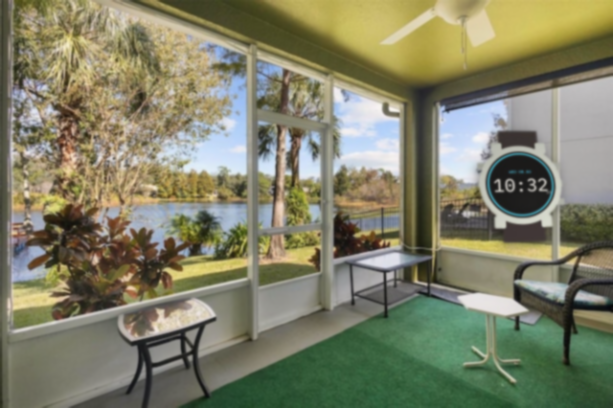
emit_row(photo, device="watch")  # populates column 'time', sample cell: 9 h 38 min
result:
10 h 32 min
